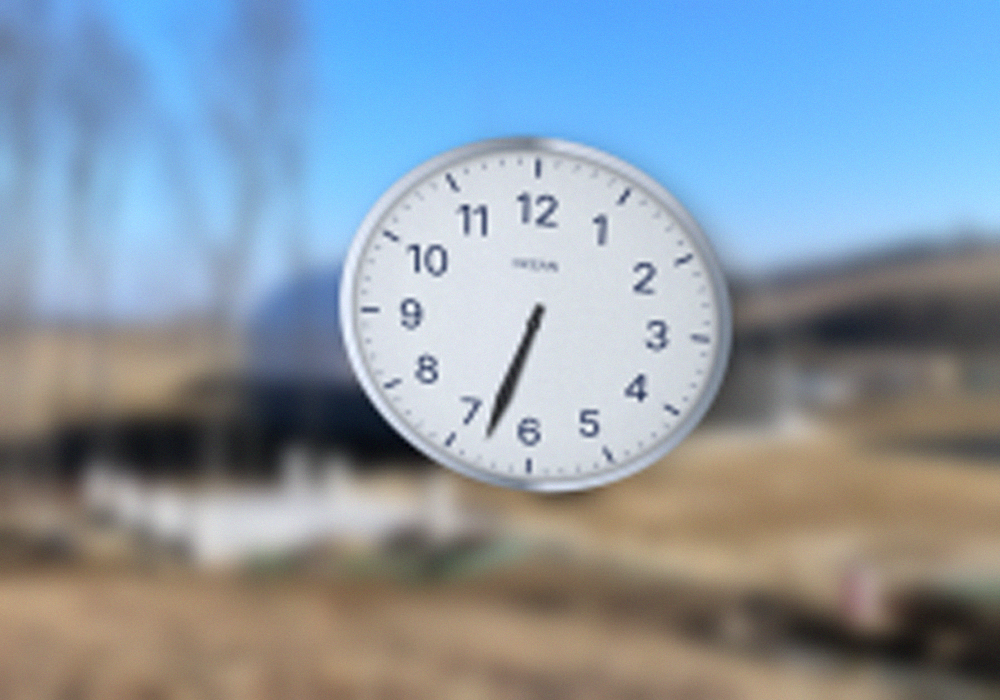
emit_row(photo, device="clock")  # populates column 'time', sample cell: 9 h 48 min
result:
6 h 33 min
